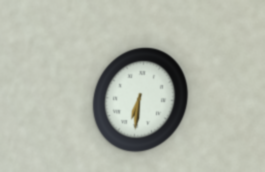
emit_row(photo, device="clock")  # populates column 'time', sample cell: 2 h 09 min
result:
6 h 30 min
